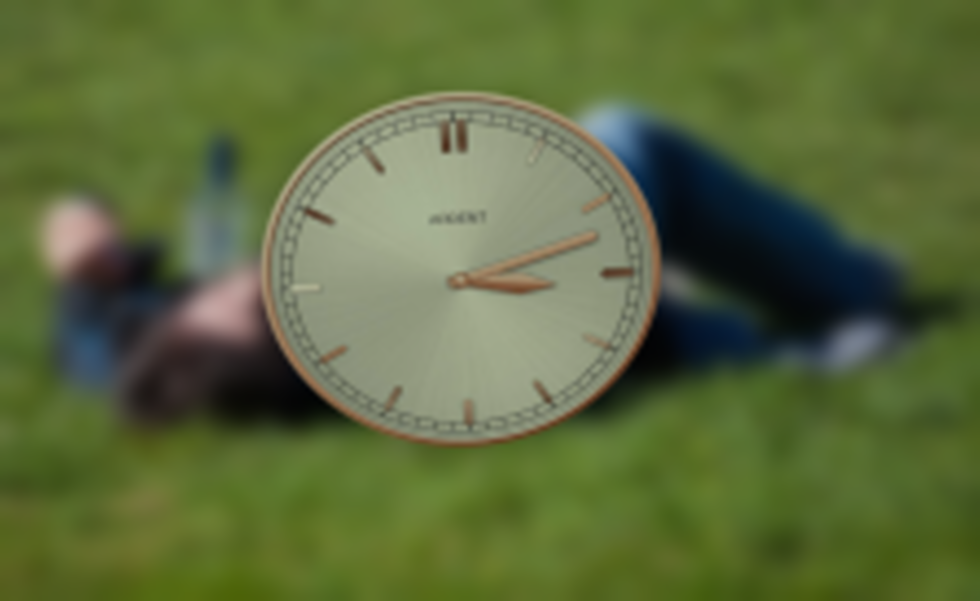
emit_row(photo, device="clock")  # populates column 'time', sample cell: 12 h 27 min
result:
3 h 12 min
